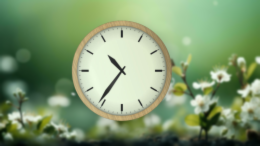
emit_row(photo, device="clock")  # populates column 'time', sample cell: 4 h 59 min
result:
10 h 36 min
